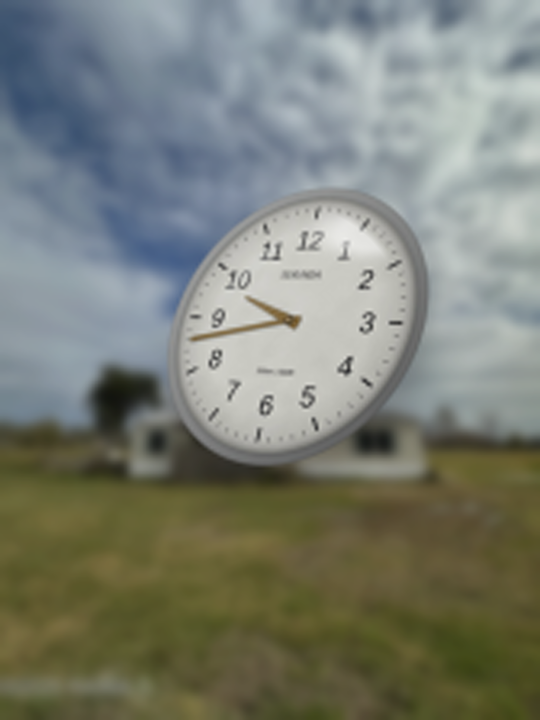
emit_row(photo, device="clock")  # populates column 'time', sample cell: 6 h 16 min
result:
9 h 43 min
